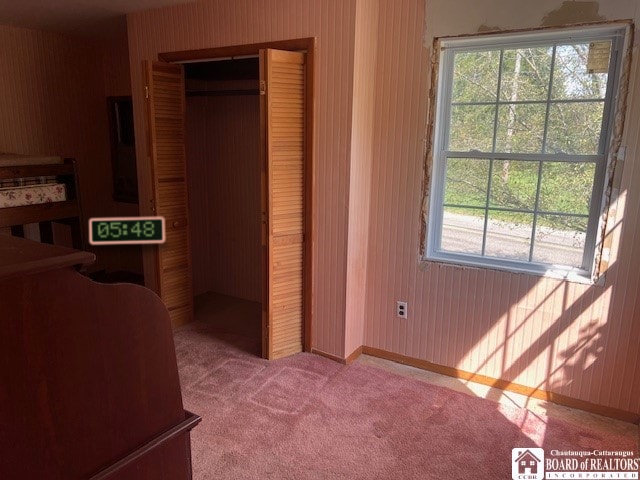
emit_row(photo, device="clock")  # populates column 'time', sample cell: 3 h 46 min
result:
5 h 48 min
